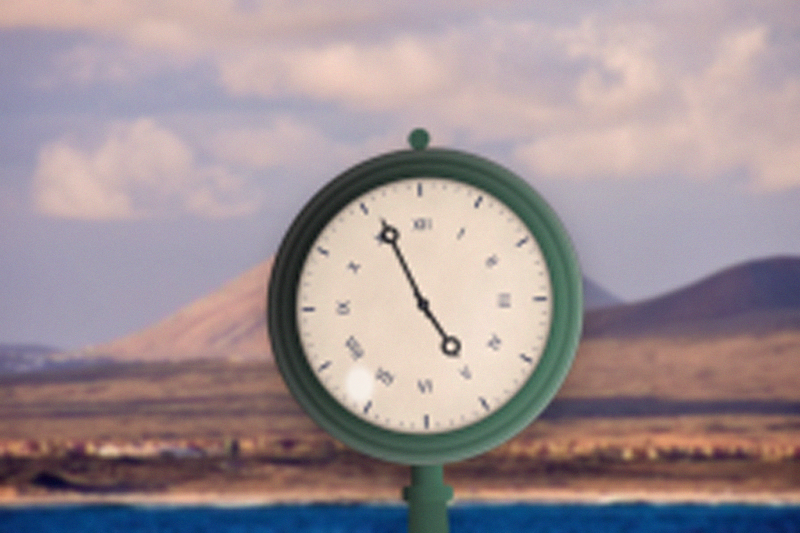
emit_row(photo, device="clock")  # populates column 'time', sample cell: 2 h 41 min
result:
4 h 56 min
